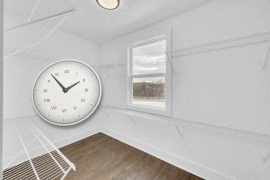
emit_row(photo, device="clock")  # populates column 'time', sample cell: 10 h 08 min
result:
1 h 53 min
